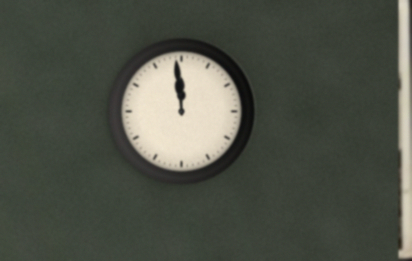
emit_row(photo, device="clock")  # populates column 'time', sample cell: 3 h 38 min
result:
11 h 59 min
